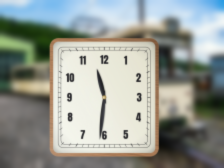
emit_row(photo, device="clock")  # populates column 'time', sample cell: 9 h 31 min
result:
11 h 31 min
